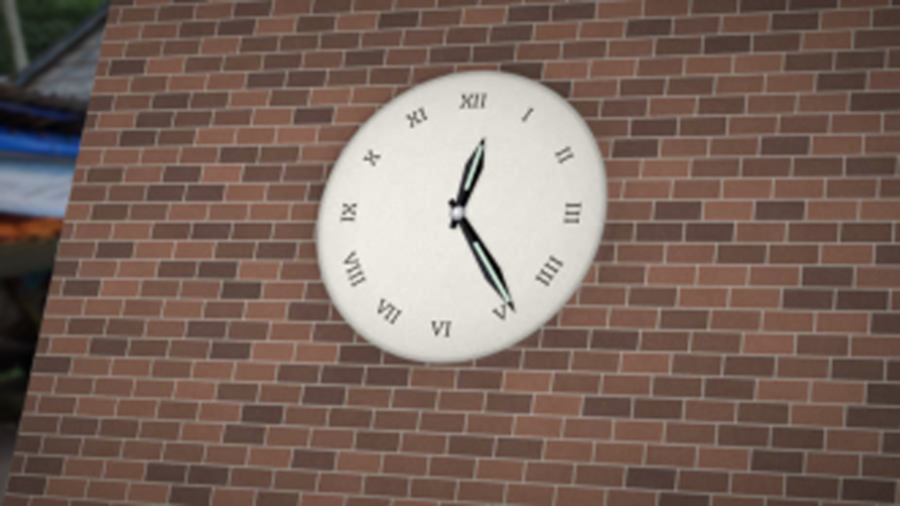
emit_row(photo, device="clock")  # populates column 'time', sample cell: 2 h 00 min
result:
12 h 24 min
